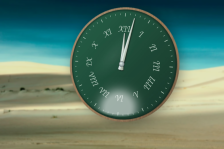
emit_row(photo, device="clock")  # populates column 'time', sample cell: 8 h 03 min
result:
12 h 02 min
